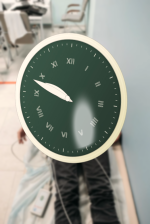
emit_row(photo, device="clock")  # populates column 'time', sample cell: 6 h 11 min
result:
9 h 48 min
